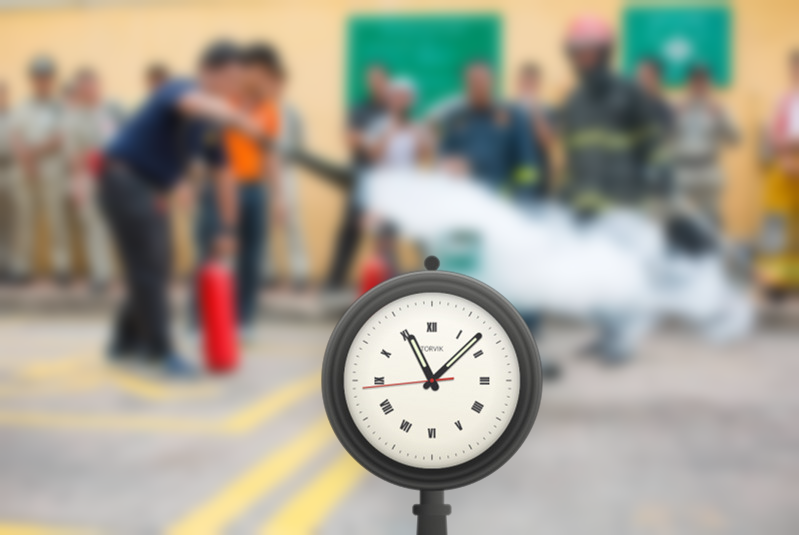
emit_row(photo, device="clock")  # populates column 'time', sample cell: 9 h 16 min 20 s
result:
11 h 07 min 44 s
